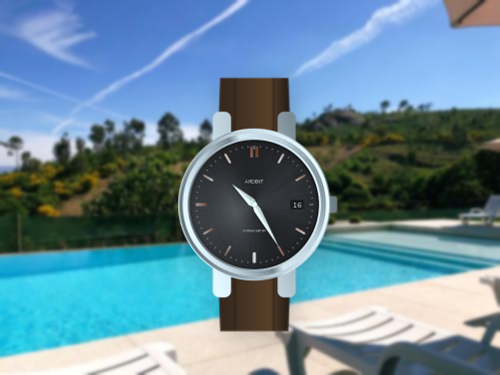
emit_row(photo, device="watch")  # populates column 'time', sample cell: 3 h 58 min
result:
10 h 25 min
